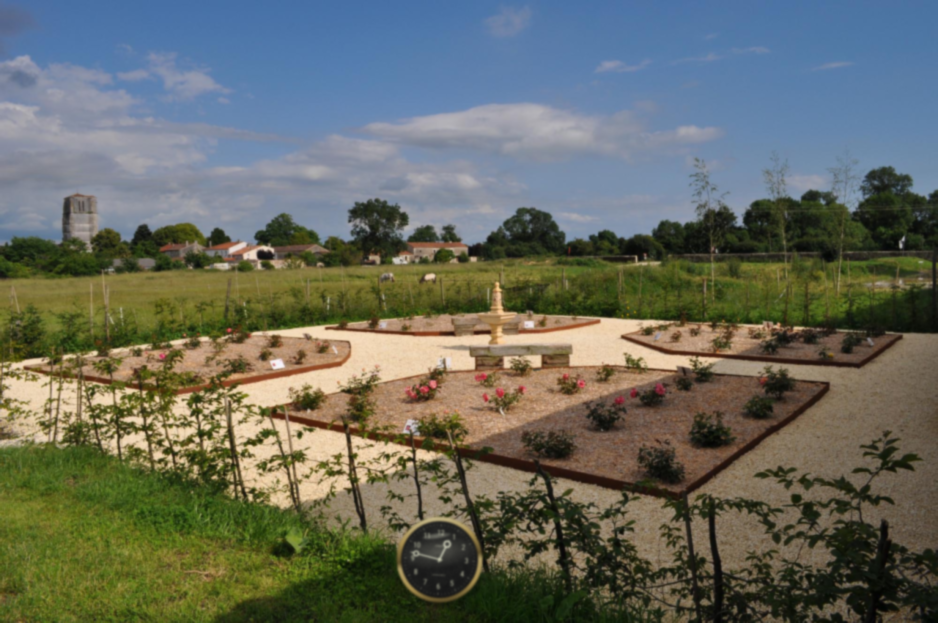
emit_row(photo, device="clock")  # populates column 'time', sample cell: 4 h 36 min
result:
12 h 47 min
